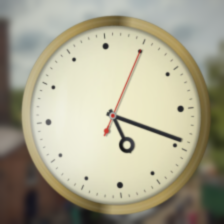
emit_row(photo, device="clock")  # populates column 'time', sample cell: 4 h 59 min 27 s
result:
5 h 19 min 05 s
